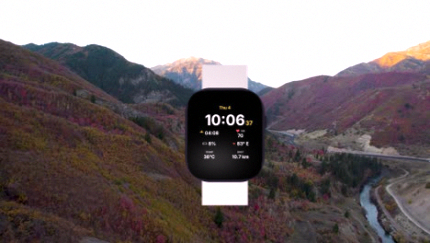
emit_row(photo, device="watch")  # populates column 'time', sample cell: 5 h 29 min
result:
10 h 06 min
